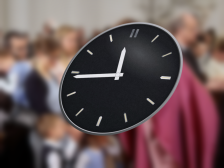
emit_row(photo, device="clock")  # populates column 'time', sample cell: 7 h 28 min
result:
11 h 44 min
